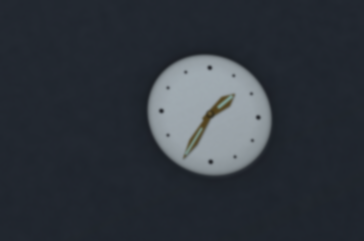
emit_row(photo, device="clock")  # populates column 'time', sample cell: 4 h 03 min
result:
1 h 35 min
